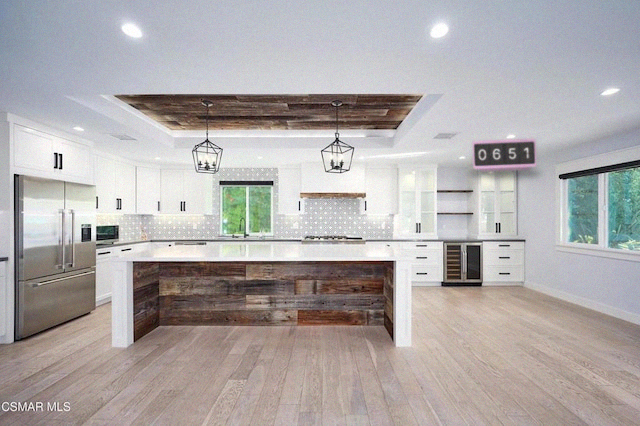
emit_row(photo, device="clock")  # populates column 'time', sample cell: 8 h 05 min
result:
6 h 51 min
